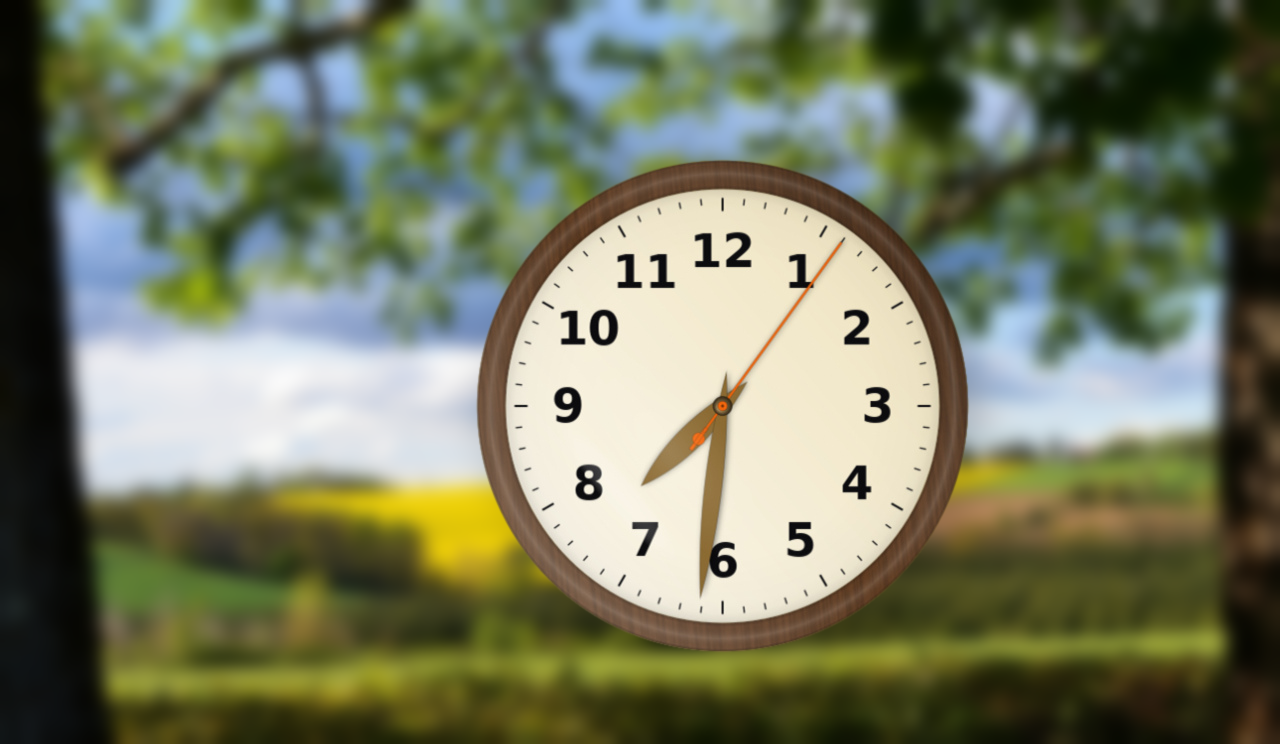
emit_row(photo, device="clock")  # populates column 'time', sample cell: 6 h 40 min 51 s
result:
7 h 31 min 06 s
